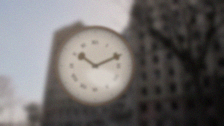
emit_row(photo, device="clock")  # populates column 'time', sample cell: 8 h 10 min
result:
10 h 11 min
